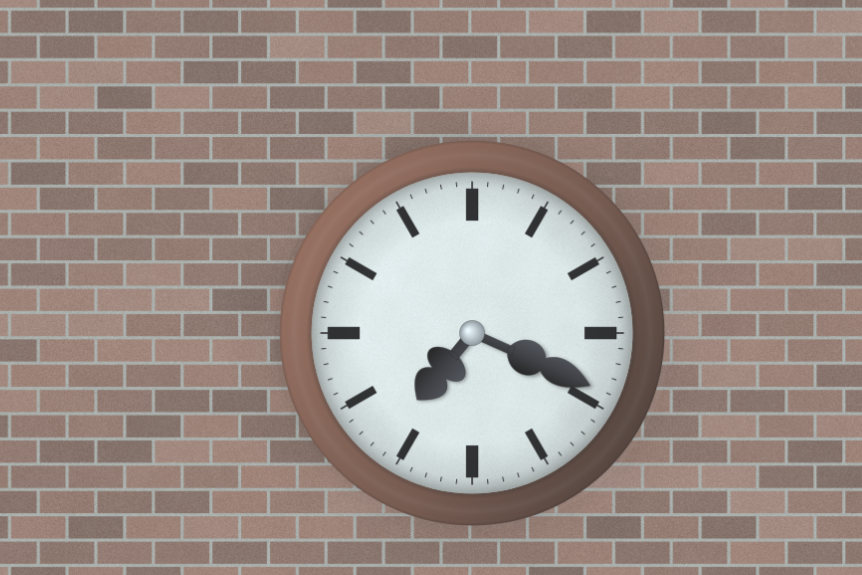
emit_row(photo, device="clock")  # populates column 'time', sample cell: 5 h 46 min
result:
7 h 19 min
